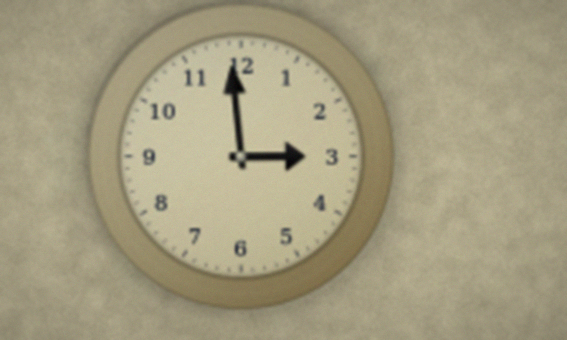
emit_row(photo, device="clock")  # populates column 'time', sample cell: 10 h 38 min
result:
2 h 59 min
